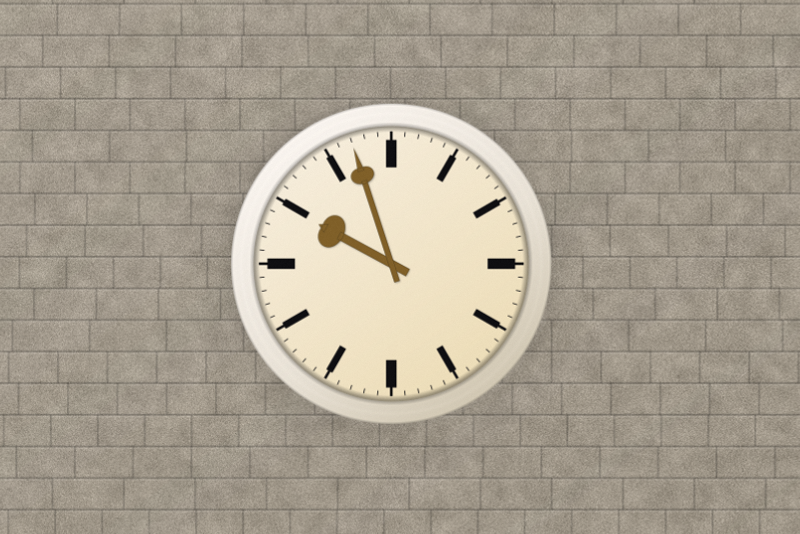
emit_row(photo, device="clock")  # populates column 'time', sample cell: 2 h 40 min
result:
9 h 57 min
